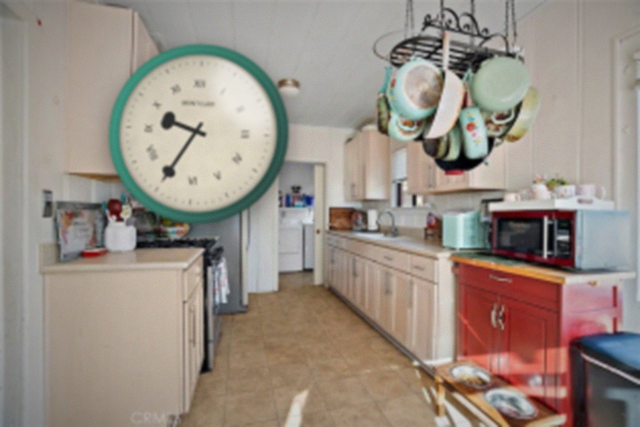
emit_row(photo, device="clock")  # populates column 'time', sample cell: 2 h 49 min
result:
9 h 35 min
